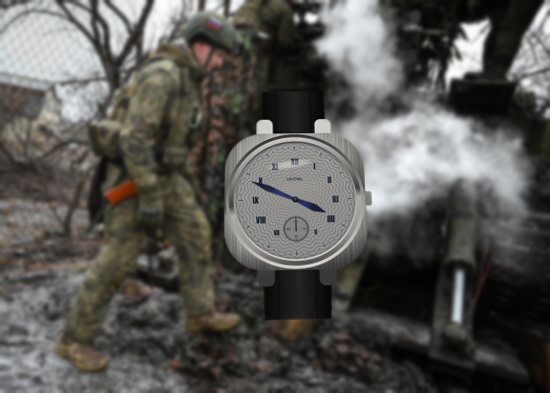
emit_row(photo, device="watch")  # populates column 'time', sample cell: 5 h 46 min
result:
3 h 49 min
